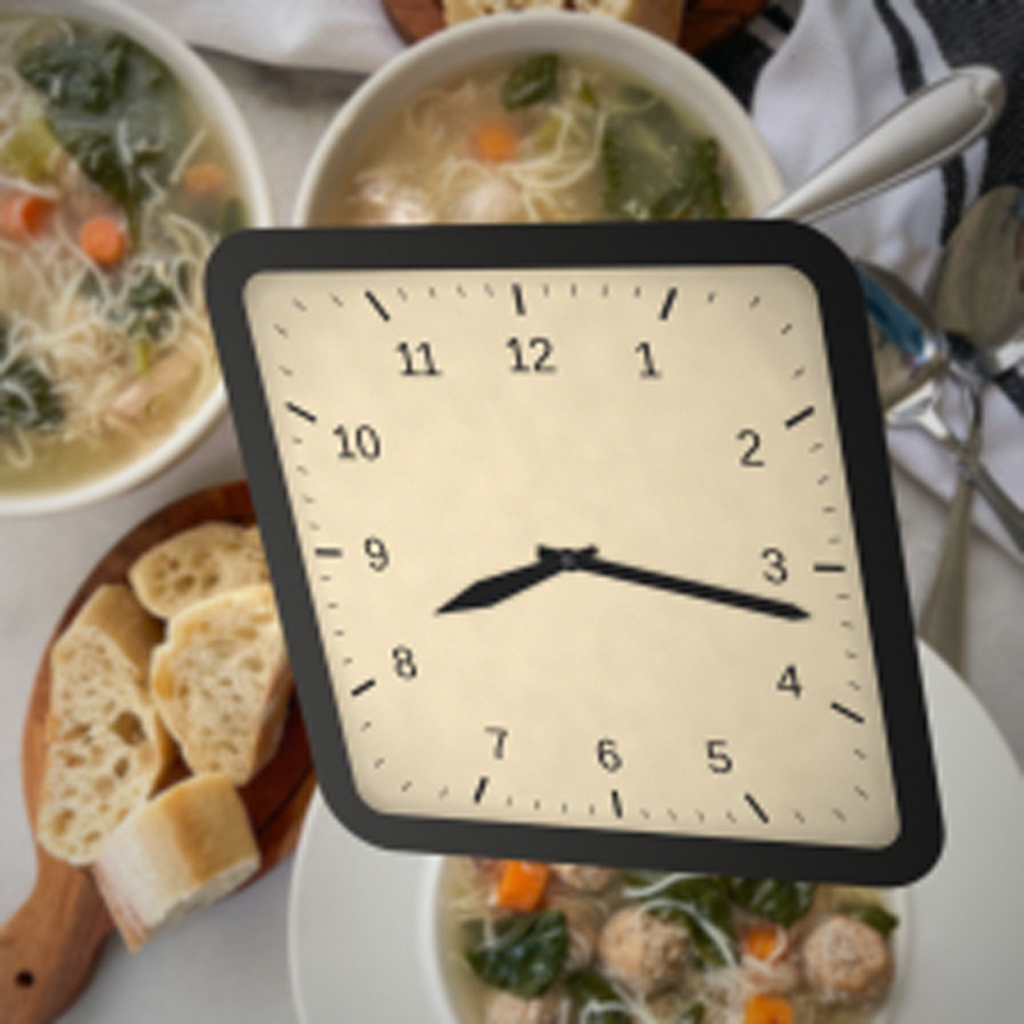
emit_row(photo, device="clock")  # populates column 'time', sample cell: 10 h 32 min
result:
8 h 17 min
